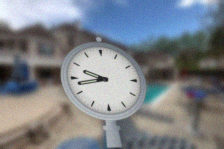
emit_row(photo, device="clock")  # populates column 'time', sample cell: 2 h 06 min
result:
9 h 43 min
